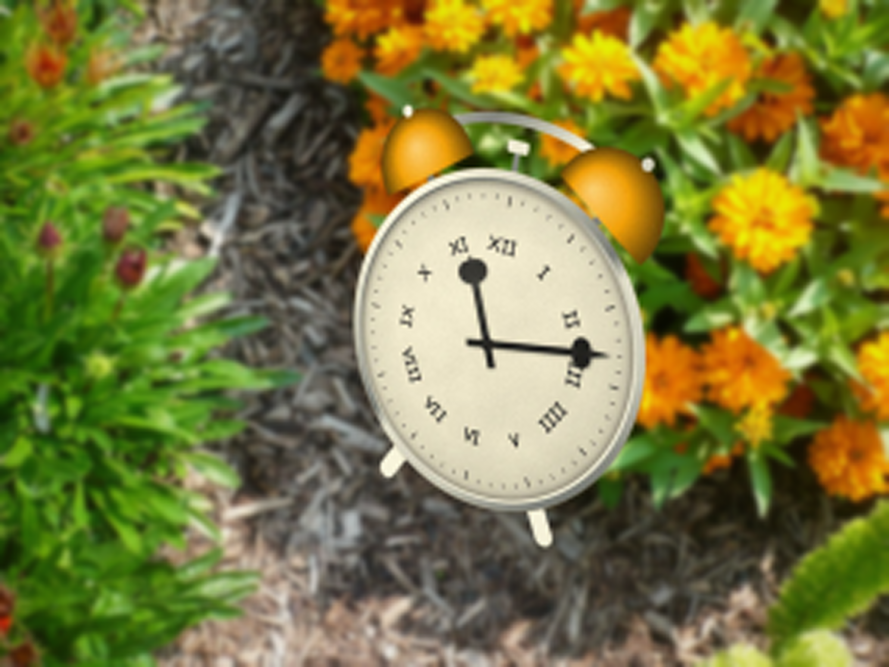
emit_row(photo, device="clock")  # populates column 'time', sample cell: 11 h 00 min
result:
11 h 13 min
